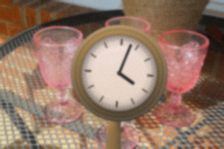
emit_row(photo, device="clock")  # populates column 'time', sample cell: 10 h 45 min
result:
4 h 03 min
